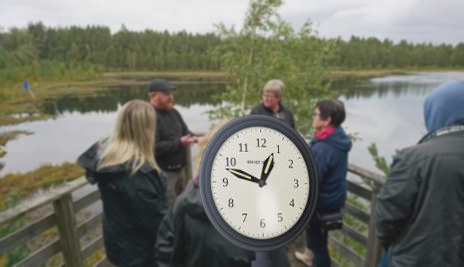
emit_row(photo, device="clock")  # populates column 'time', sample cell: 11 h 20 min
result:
12 h 48 min
